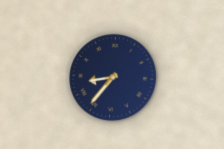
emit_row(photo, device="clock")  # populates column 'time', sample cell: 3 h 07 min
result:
8 h 36 min
